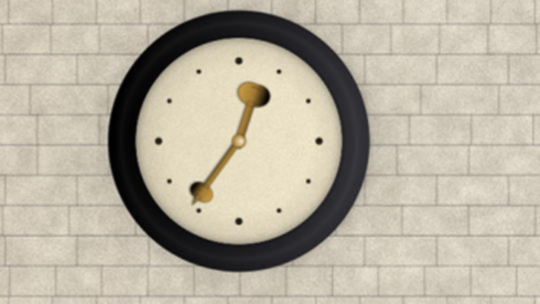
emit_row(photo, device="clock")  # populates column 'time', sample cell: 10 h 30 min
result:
12 h 36 min
